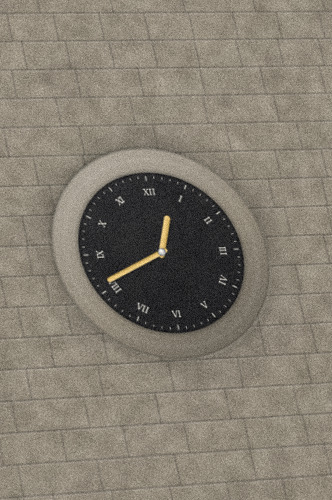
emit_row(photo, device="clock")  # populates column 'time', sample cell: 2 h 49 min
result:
12 h 41 min
